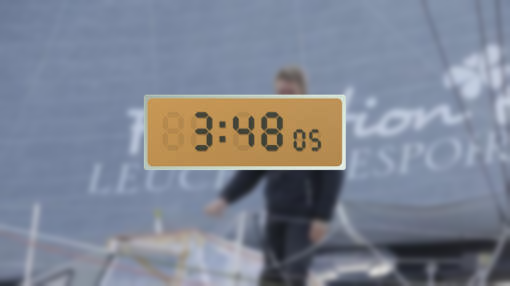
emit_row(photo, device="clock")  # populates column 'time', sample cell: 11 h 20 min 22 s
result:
3 h 48 min 05 s
